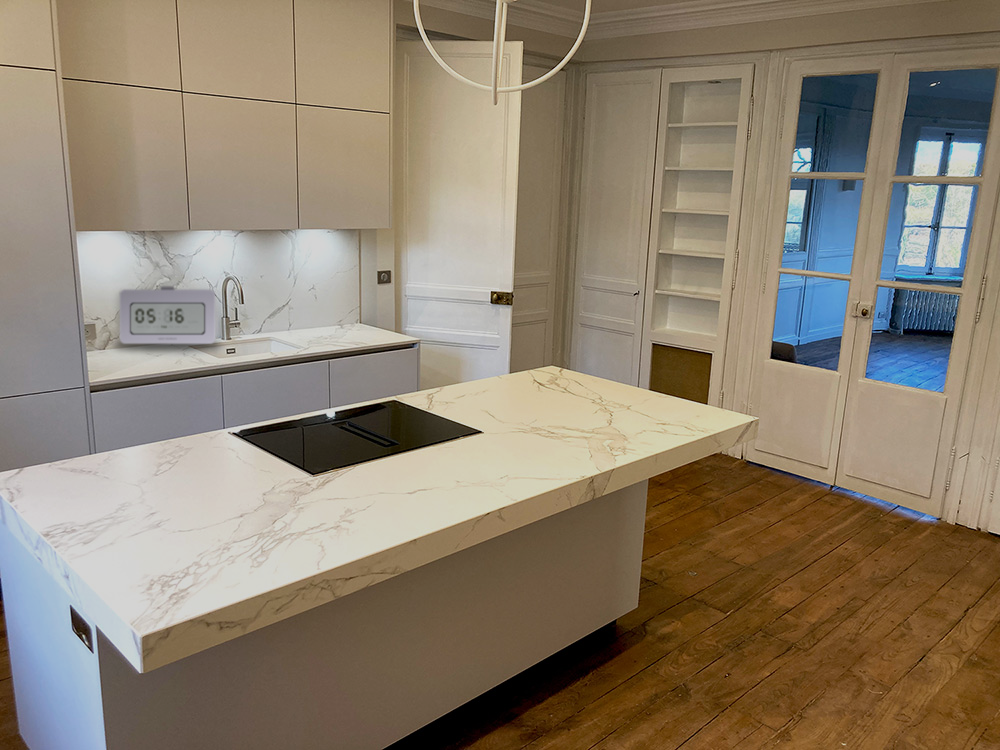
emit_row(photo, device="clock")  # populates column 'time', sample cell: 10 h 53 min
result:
5 h 16 min
